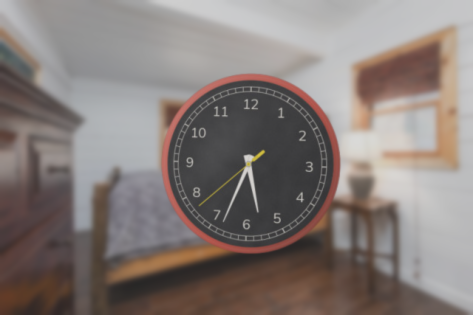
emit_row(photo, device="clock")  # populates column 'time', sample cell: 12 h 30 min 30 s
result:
5 h 33 min 38 s
